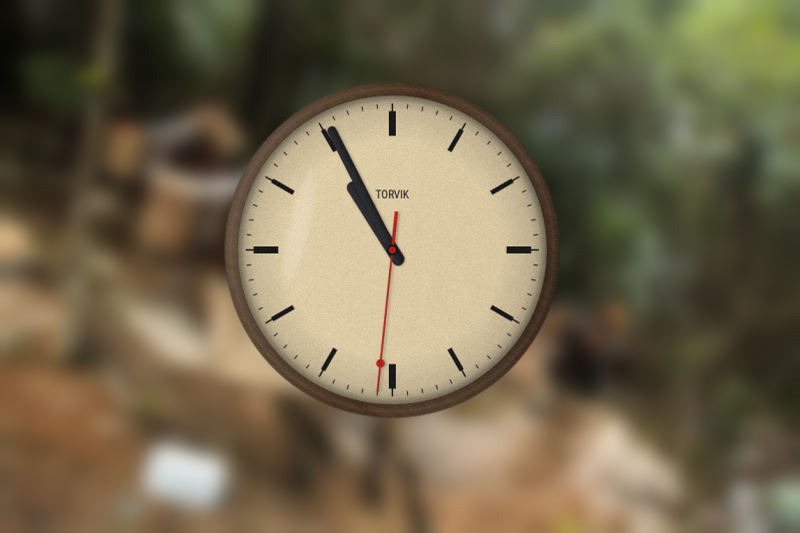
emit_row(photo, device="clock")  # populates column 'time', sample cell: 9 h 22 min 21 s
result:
10 h 55 min 31 s
